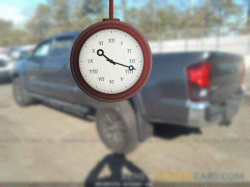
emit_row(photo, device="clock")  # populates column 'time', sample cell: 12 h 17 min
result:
10 h 18 min
